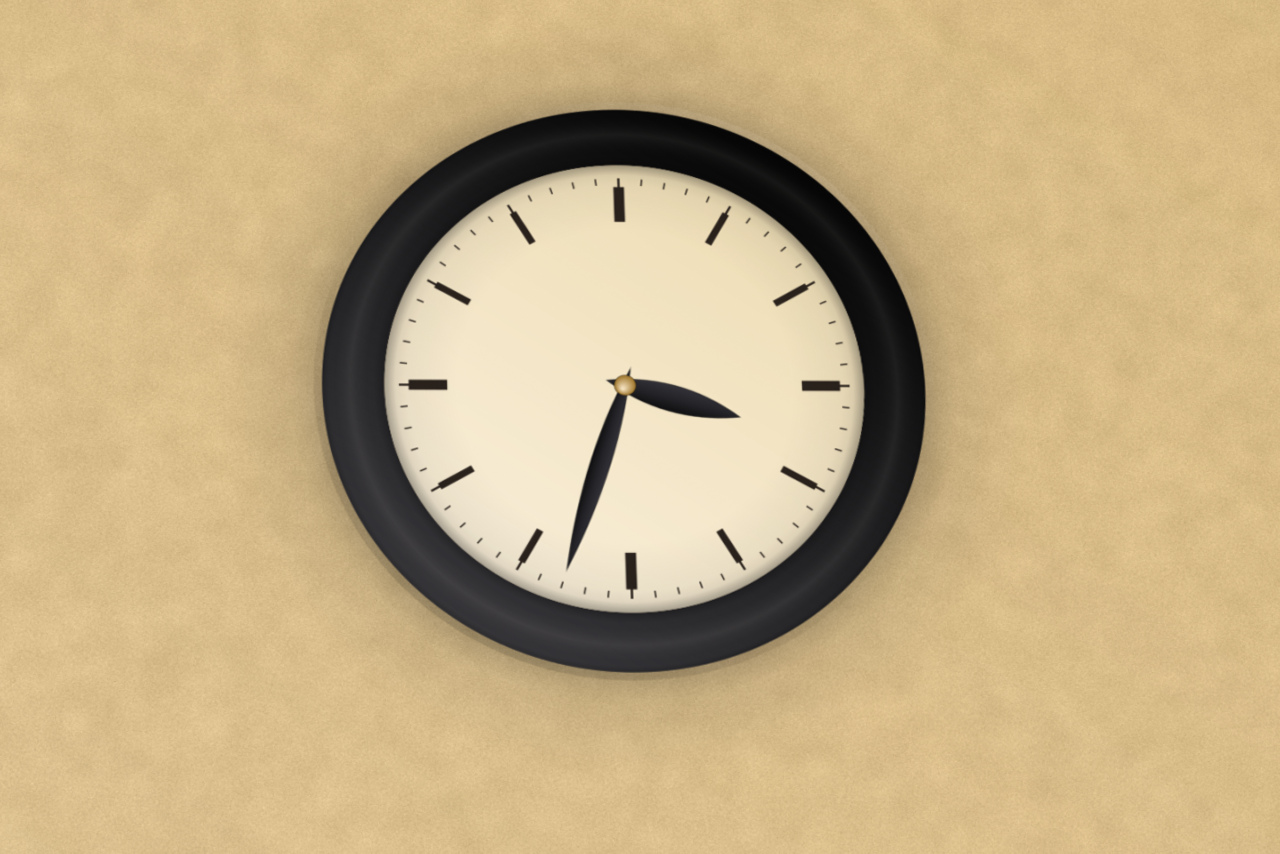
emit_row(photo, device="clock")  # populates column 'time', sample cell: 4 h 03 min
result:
3 h 33 min
